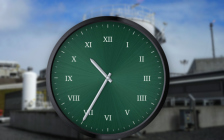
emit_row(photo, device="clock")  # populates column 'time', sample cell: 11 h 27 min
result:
10 h 35 min
